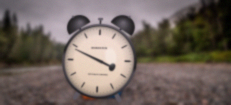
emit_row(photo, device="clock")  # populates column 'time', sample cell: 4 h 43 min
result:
3 h 49 min
